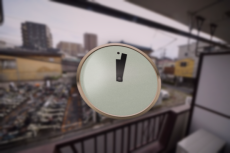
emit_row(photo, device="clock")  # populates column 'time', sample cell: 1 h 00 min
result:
12 h 02 min
